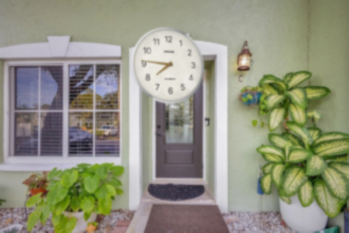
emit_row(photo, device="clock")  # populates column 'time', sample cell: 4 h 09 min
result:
7 h 46 min
